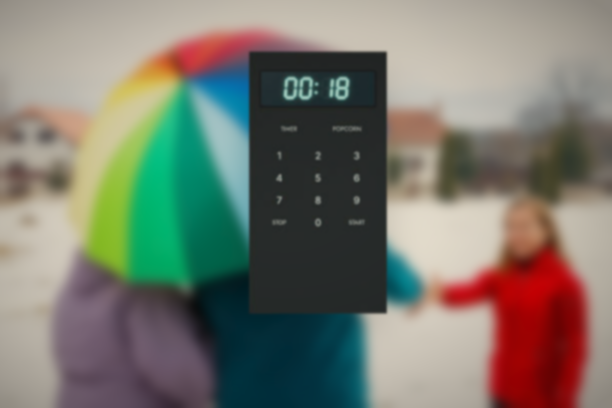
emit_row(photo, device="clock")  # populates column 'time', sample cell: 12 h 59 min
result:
0 h 18 min
